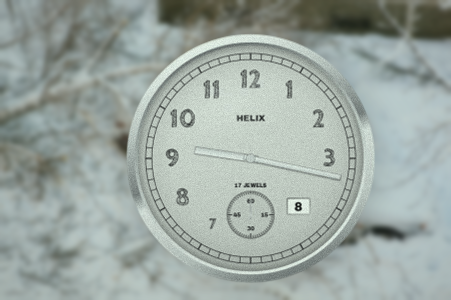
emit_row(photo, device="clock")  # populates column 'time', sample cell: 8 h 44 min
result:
9 h 17 min
